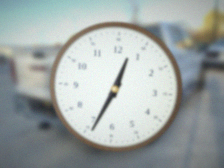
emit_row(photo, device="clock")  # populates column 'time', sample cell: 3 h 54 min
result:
12 h 34 min
